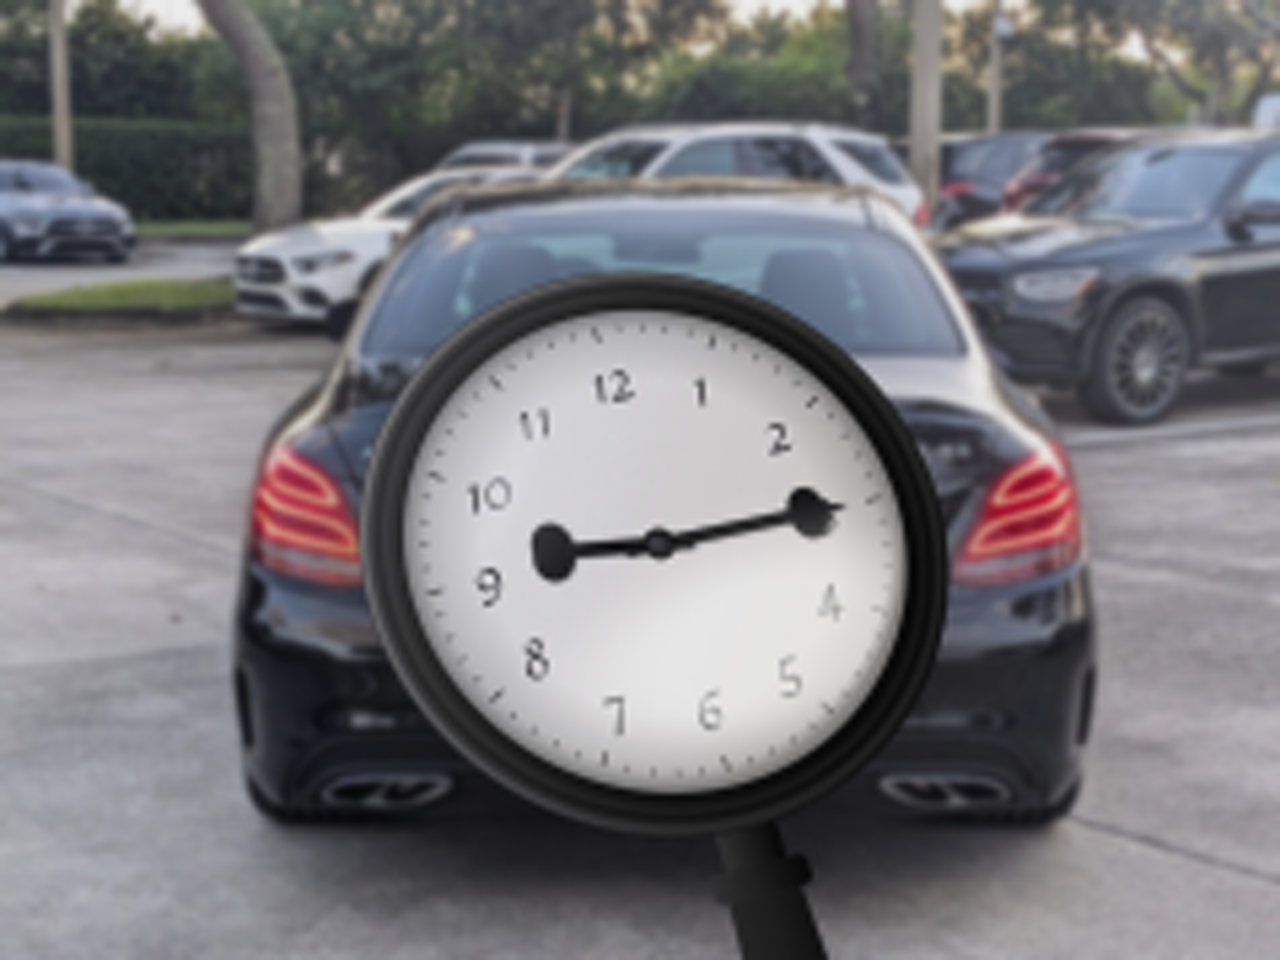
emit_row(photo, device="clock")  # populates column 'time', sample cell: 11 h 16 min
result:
9 h 15 min
